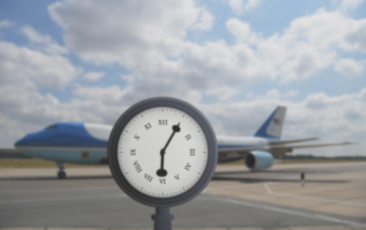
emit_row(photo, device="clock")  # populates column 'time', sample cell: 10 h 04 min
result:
6 h 05 min
